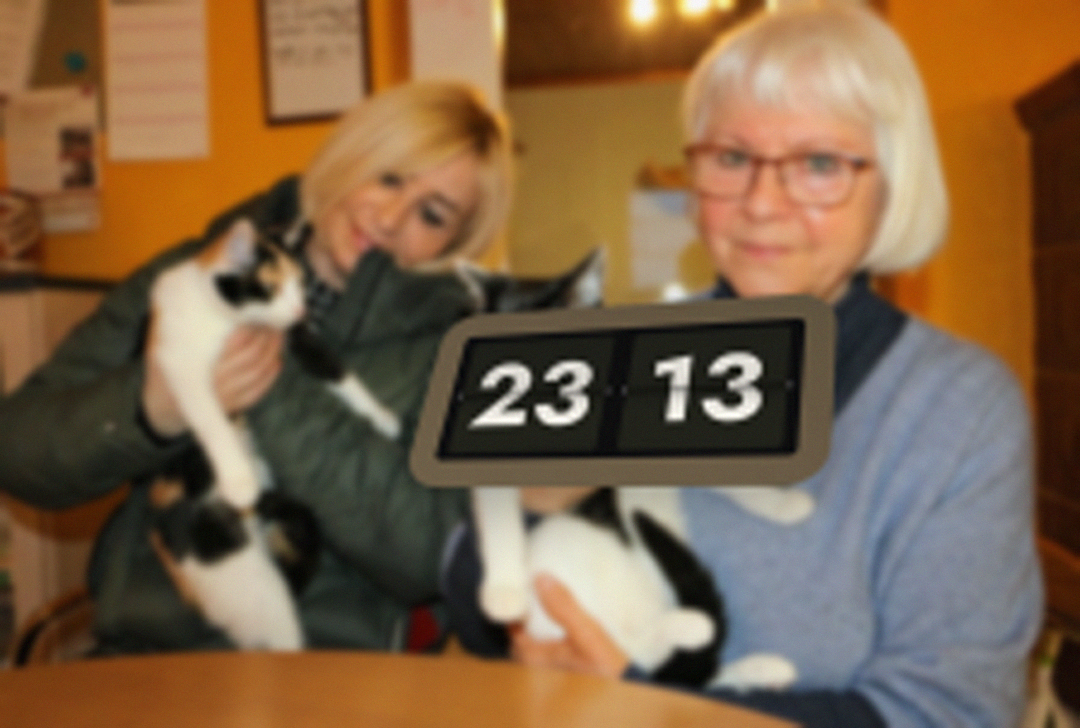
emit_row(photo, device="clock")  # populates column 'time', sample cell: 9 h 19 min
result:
23 h 13 min
